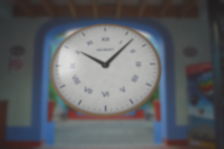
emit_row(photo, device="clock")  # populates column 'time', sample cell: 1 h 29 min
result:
10 h 07 min
